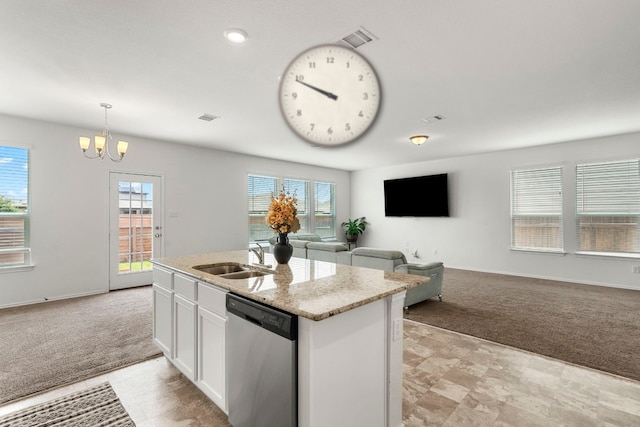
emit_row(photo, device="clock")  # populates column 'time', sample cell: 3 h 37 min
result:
9 h 49 min
